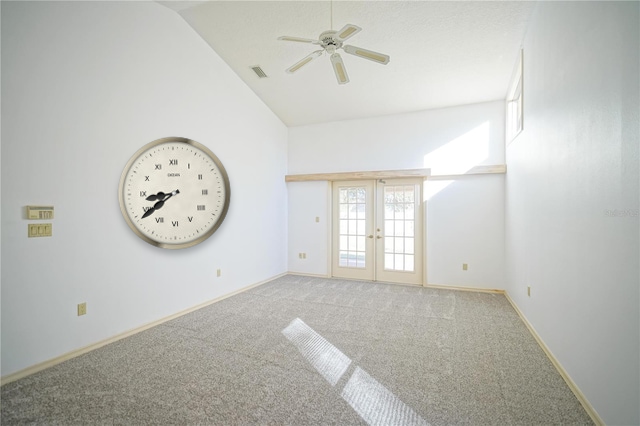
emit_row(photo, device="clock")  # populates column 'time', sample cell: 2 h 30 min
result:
8 h 39 min
